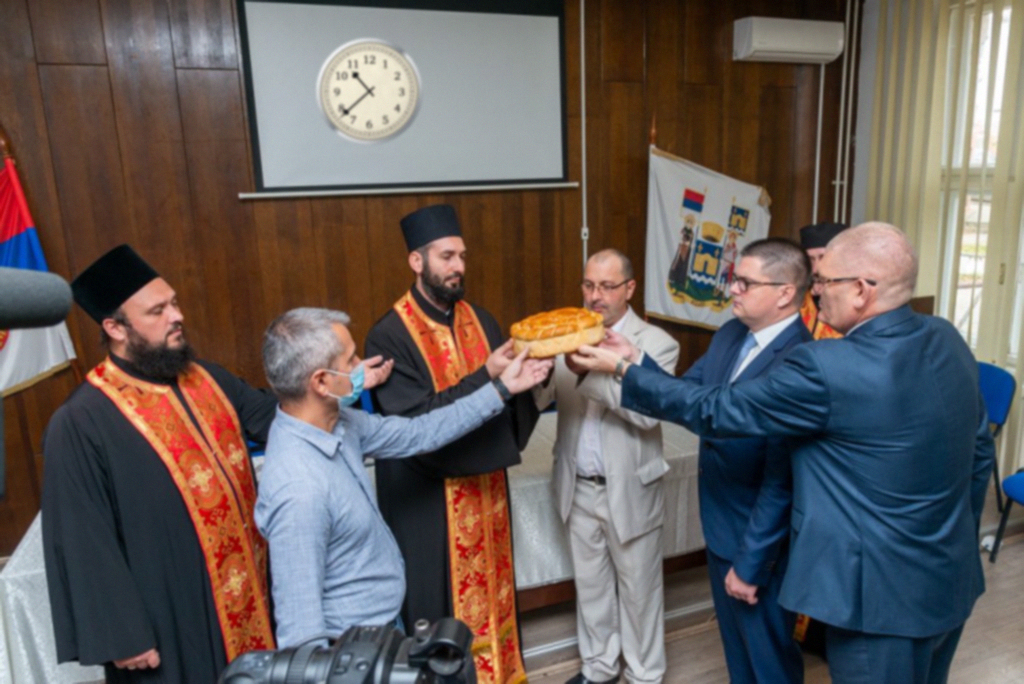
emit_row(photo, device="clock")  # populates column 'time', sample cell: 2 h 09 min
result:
10 h 38 min
